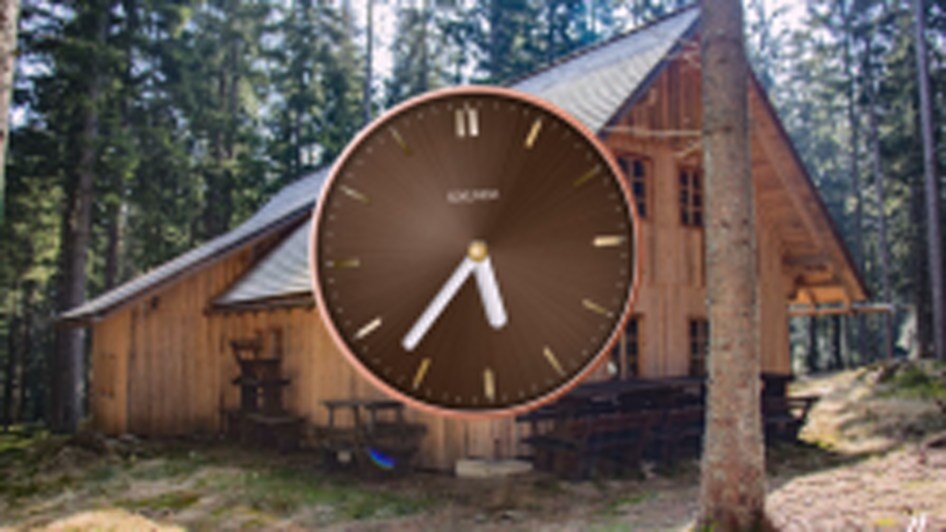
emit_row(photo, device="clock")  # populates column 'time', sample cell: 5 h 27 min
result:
5 h 37 min
